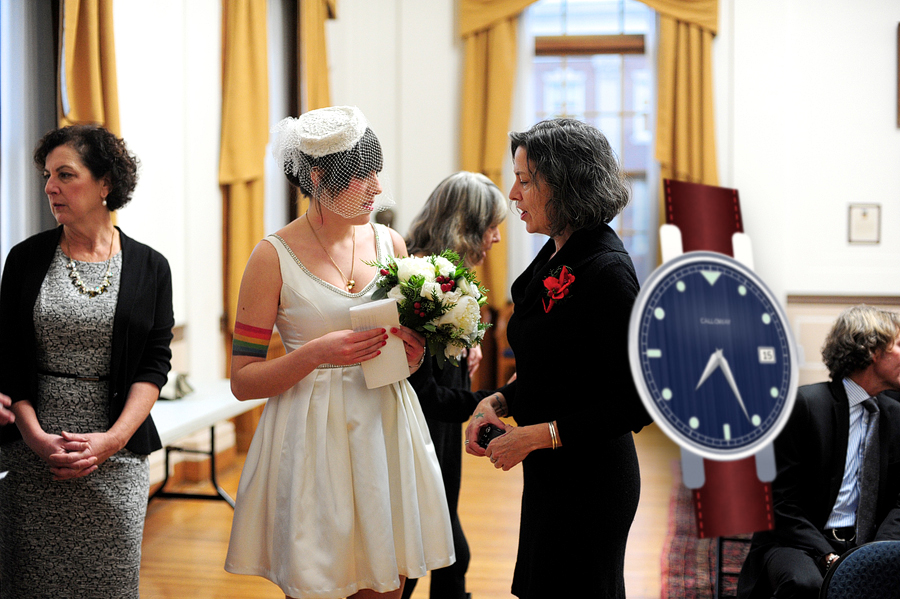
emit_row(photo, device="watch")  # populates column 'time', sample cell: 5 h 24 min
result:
7 h 26 min
